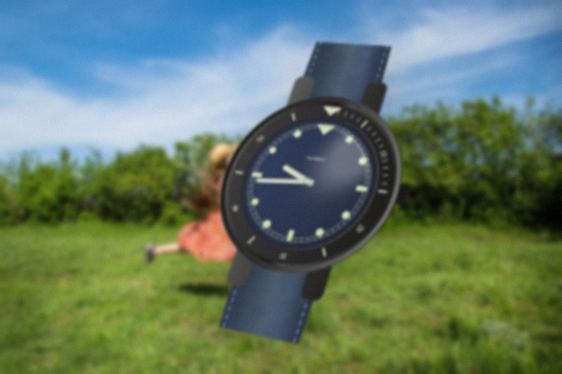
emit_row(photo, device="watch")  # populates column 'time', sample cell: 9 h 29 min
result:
9 h 44 min
